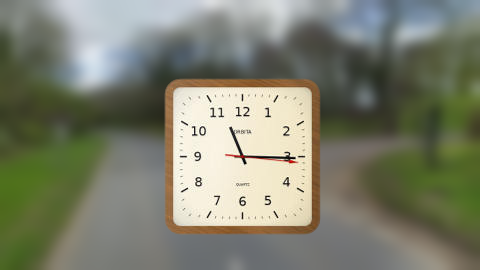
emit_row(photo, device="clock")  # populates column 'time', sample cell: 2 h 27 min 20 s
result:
11 h 15 min 16 s
